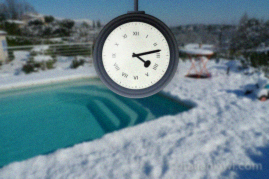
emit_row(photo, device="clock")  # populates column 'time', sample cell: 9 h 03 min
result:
4 h 13 min
